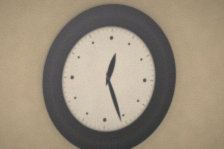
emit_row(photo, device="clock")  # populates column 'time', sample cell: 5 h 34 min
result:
12 h 26 min
